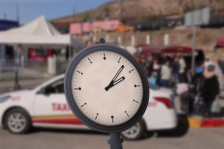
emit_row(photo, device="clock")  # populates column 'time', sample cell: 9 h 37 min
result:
2 h 07 min
